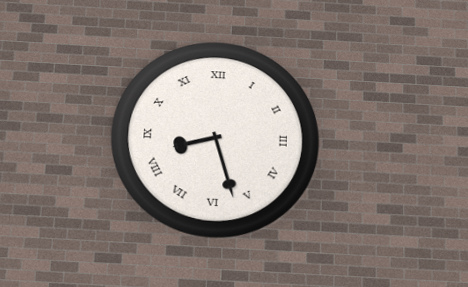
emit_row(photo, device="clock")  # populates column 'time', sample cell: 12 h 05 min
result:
8 h 27 min
